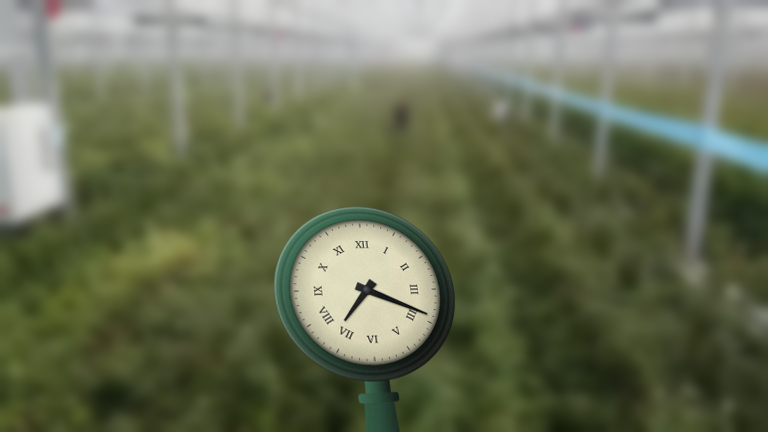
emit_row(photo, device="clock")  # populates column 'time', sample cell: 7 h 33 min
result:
7 h 19 min
